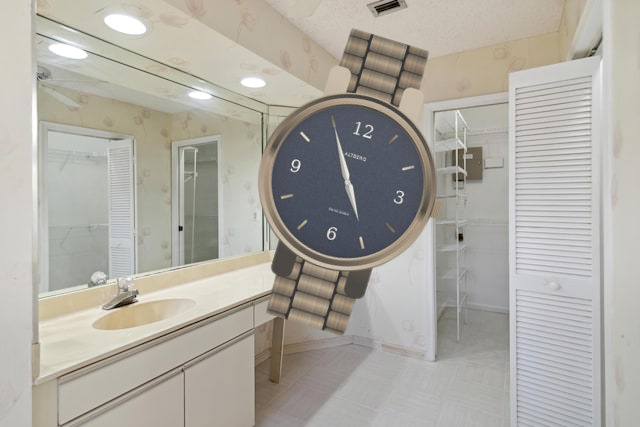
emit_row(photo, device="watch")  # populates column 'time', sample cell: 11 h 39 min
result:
4 h 55 min
